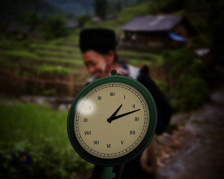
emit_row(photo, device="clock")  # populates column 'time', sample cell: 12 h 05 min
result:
1 h 12 min
